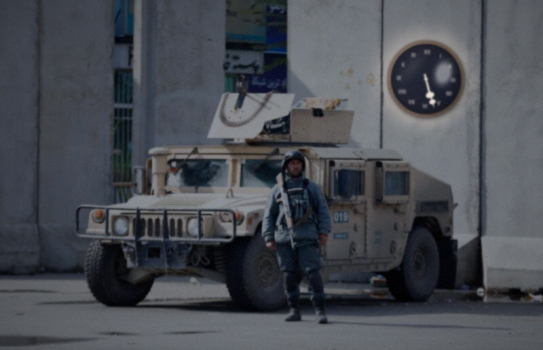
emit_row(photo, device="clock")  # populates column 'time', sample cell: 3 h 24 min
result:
5 h 27 min
